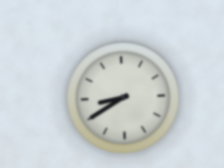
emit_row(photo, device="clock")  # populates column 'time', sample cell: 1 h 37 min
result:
8 h 40 min
